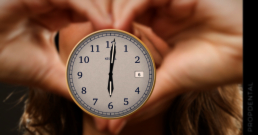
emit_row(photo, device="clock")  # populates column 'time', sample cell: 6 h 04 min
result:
6 h 01 min
